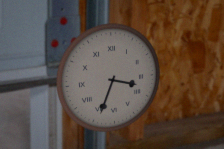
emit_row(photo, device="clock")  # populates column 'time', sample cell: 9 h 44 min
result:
3 h 34 min
